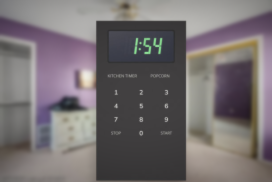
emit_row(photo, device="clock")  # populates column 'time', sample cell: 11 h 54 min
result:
1 h 54 min
